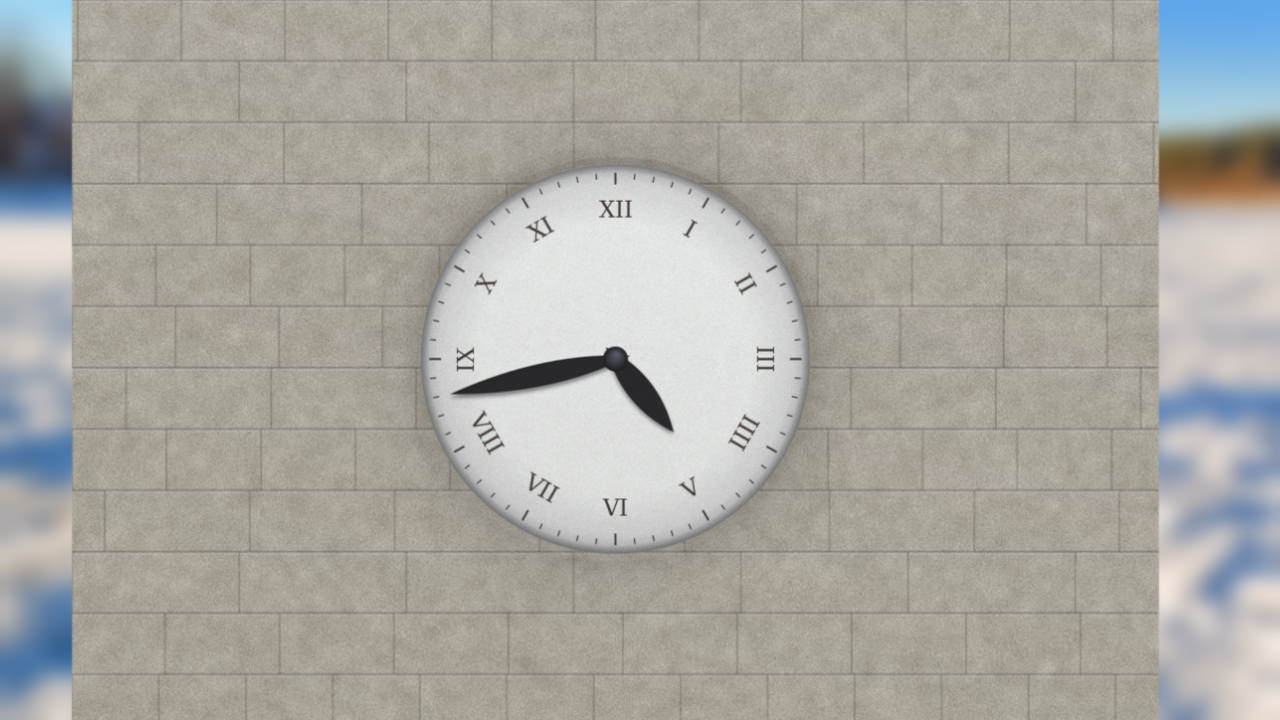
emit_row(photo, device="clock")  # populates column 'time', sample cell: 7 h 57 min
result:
4 h 43 min
